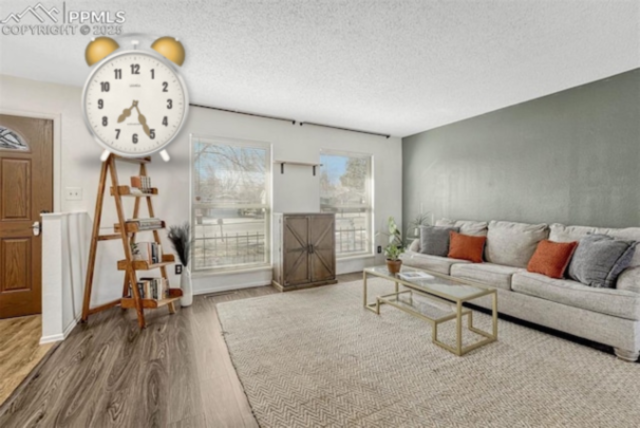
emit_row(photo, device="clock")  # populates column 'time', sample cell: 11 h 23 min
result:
7 h 26 min
